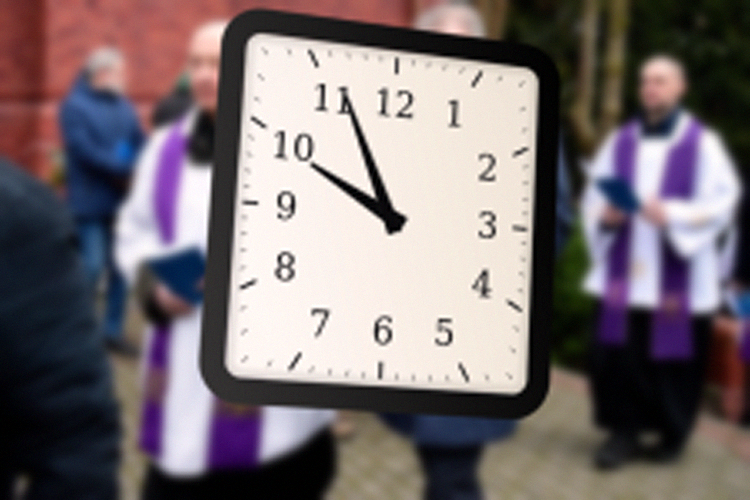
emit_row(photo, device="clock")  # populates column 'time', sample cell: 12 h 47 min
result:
9 h 56 min
